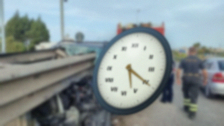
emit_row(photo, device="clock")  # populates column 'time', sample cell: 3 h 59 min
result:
5 h 20 min
